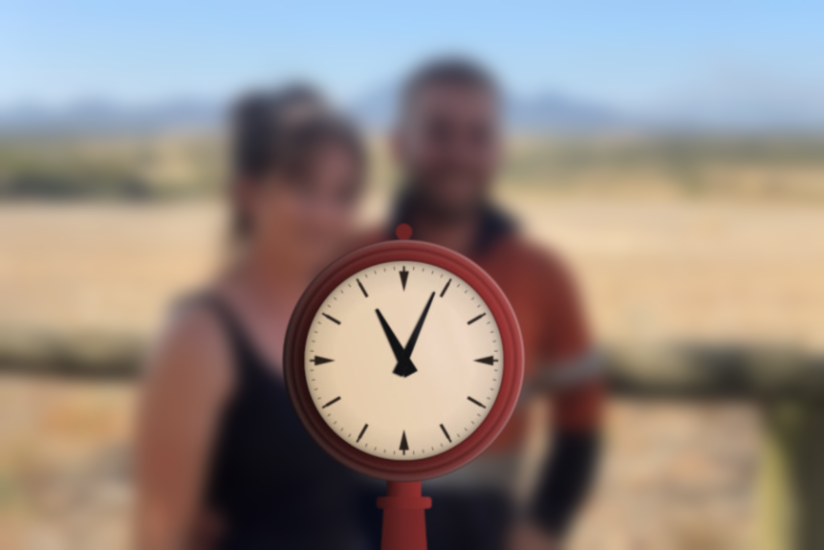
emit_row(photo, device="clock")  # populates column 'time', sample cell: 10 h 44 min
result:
11 h 04 min
